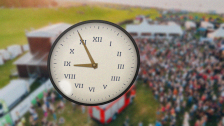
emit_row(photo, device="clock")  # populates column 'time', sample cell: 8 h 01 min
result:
8 h 55 min
